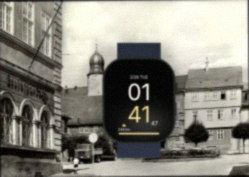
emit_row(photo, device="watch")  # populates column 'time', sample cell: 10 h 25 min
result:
1 h 41 min
